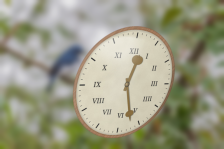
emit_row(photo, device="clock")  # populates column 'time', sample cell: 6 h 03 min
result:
12 h 27 min
